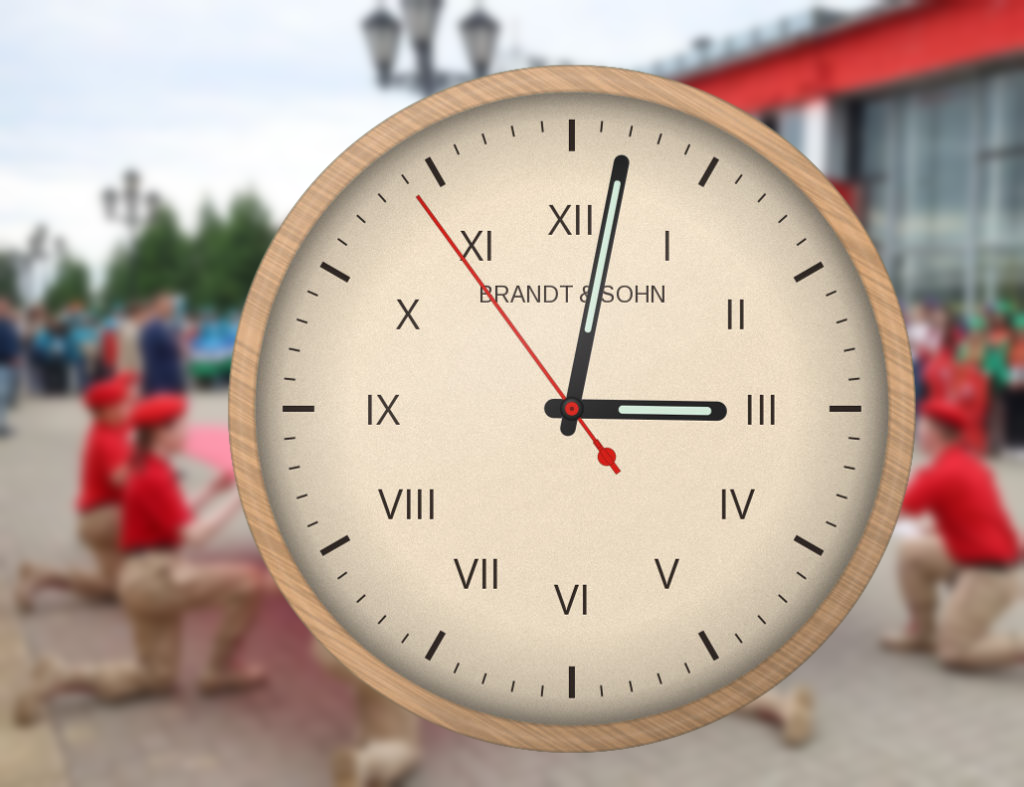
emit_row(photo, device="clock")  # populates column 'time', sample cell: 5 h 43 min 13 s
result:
3 h 01 min 54 s
